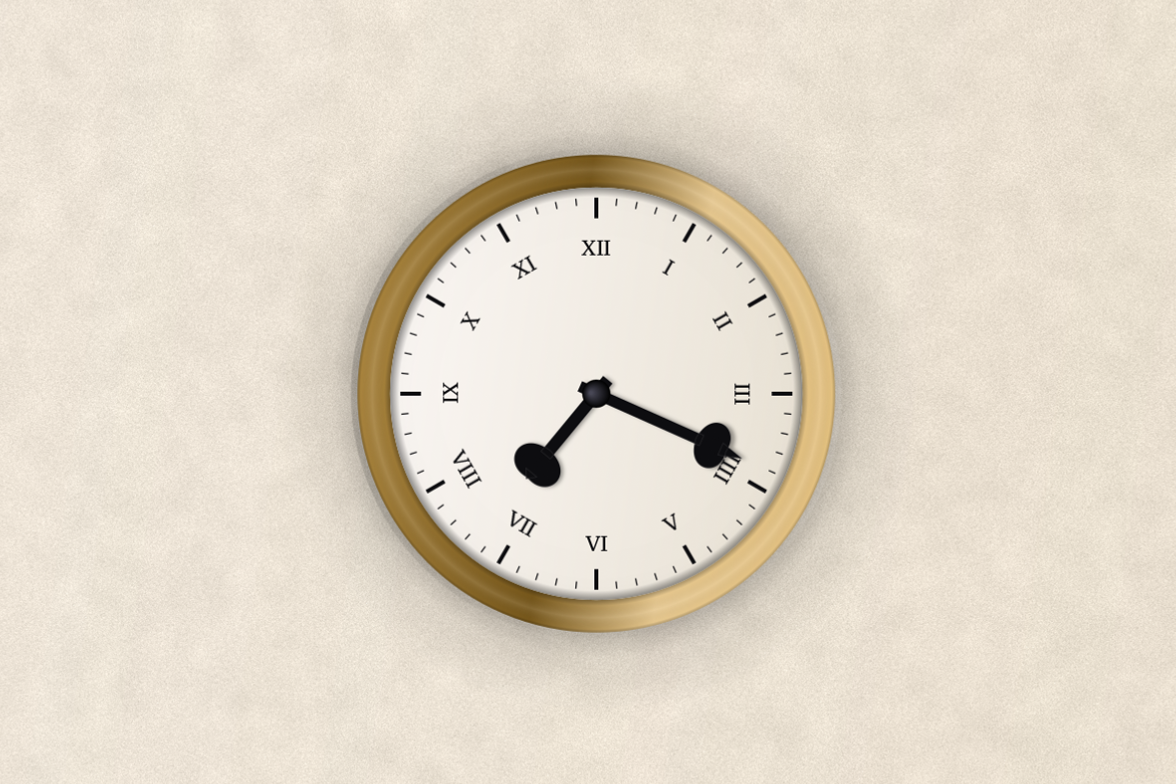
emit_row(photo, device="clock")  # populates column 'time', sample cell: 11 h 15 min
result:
7 h 19 min
